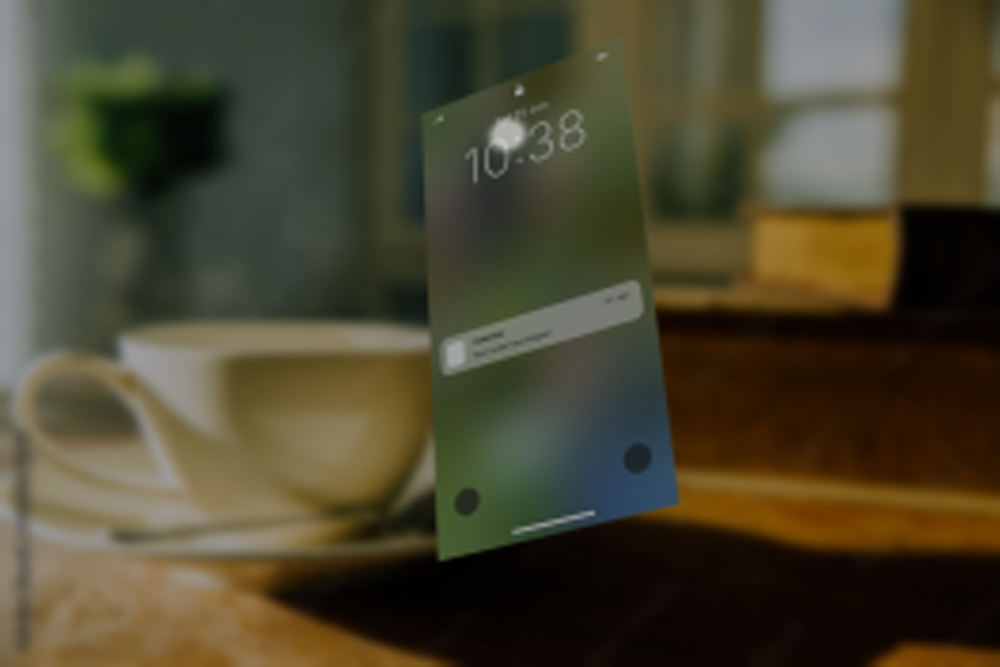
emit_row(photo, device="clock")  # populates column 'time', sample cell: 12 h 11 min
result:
10 h 38 min
